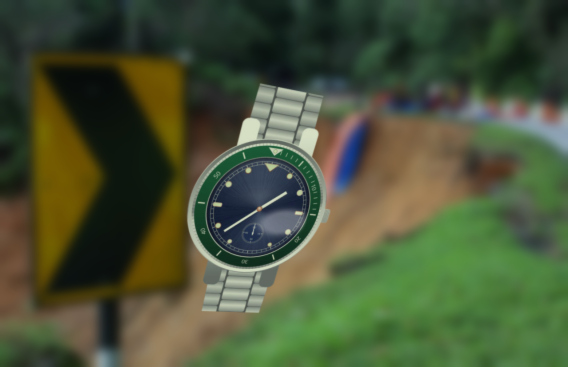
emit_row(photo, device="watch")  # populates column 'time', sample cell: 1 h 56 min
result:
1 h 38 min
